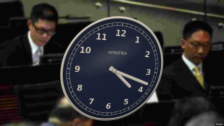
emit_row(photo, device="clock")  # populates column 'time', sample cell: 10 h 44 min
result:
4 h 18 min
